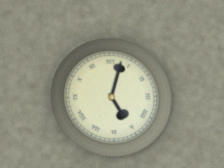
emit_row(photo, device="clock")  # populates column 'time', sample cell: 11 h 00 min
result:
5 h 03 min
